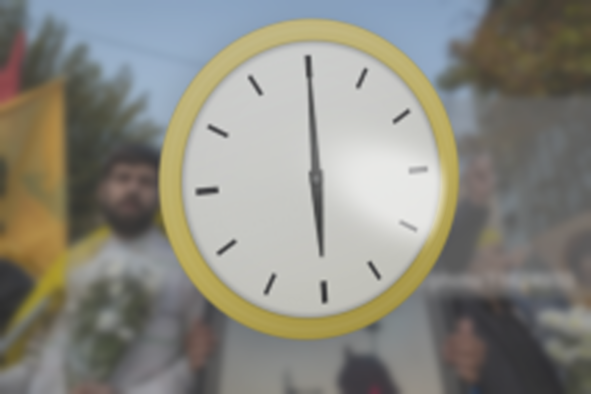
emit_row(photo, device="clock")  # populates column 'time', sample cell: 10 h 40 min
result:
6 h 00 min
